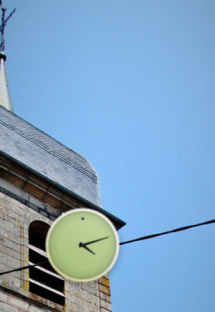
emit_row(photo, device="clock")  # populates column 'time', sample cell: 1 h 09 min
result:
4 h 12 min
